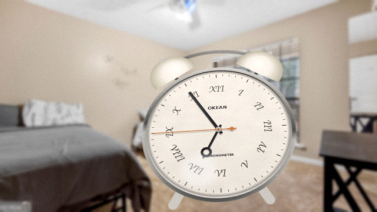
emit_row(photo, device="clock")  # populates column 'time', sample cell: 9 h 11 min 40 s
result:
6 h 54 min 45 s
